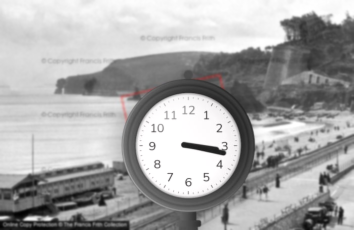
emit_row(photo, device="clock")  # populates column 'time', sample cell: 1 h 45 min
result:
3 h 17 min
